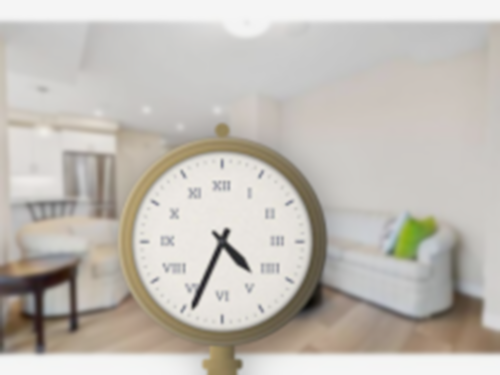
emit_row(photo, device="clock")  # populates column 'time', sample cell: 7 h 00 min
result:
4 h 34 min
